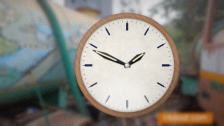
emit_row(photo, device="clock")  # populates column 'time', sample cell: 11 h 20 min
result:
1 h 49 min
